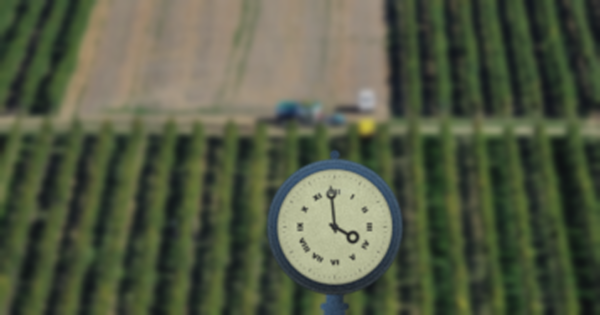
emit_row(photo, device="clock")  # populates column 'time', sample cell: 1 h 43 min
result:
3 h 59 min
